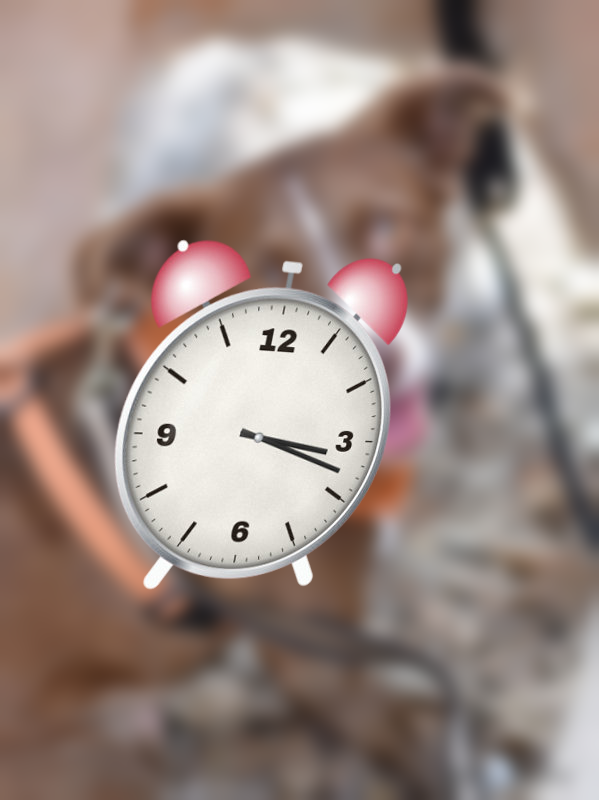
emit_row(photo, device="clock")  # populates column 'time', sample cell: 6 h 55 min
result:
3 h 18 min
